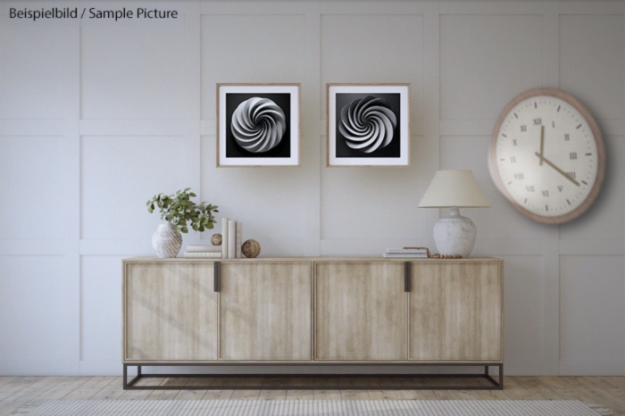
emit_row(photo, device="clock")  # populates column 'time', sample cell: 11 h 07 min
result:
12 h 21 min
